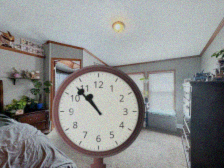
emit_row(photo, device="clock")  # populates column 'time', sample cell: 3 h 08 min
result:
10 h 53 min
